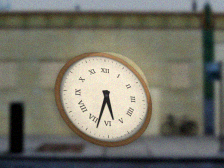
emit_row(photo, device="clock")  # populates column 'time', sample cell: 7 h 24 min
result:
5 h 33 min
